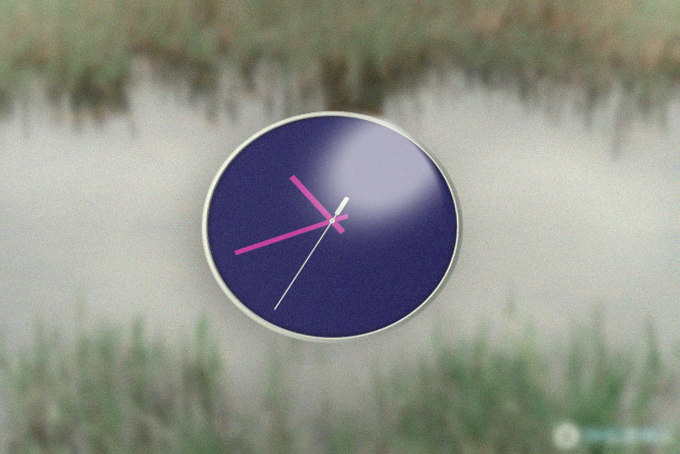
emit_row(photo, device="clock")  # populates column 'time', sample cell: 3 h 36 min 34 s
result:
10 h 41 min 35 s
